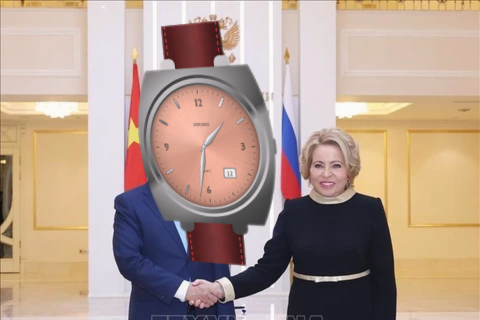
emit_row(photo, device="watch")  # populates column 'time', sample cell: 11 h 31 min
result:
1 h 32 min
